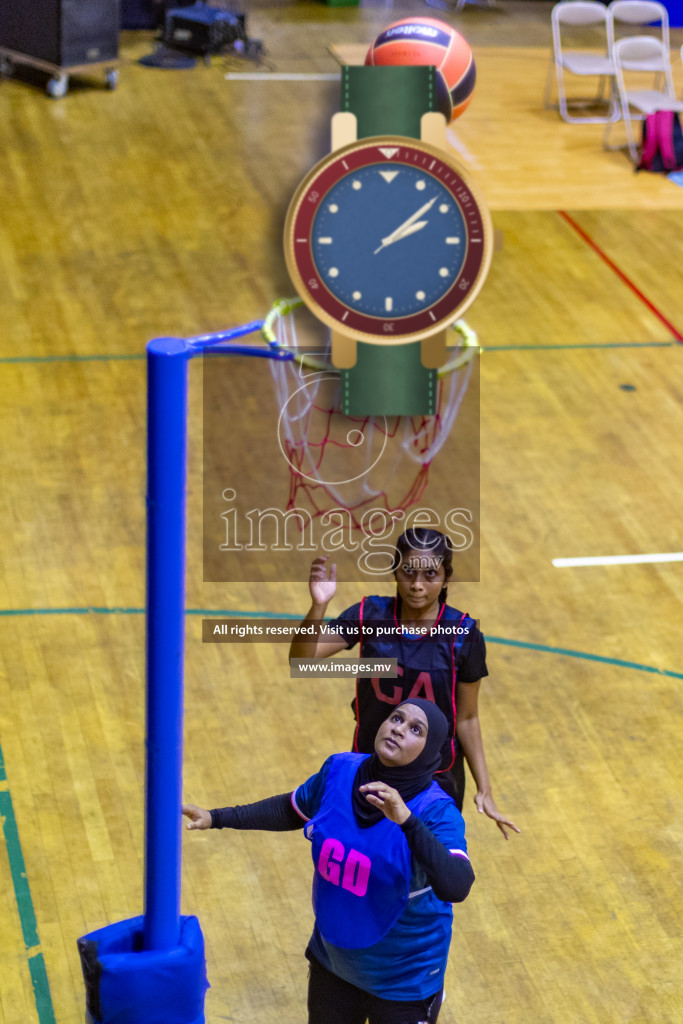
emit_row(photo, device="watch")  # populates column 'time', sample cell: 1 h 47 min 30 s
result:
2 h 08 min 08 s
